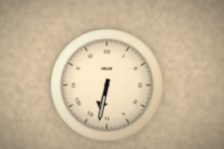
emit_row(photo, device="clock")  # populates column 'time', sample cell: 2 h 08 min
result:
6 h 32 min
